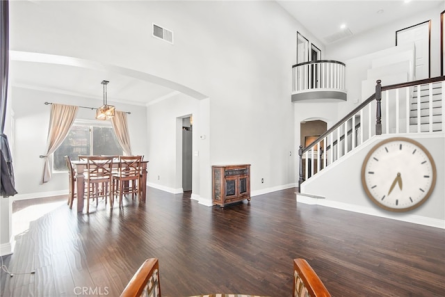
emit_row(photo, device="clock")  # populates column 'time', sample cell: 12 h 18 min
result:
5 h 34 min
